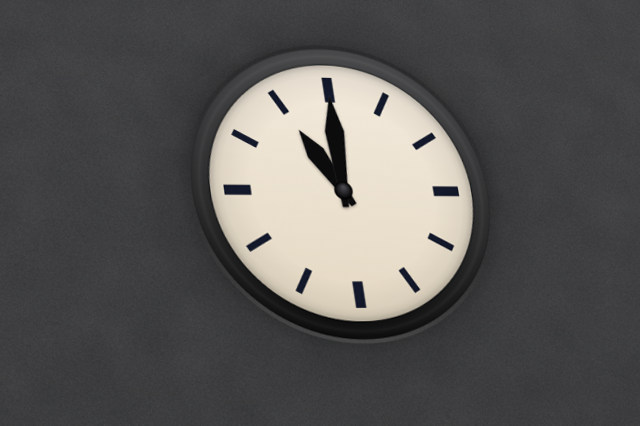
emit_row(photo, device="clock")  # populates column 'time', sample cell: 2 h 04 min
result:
11 h 00 min
